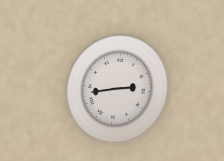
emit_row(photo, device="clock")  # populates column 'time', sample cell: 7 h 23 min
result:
2 h 43 min
